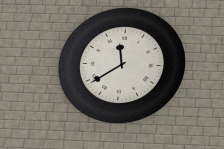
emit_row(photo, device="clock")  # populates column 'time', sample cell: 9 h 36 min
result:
11 h 39 min
